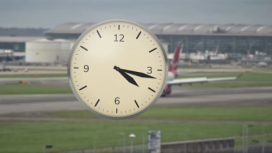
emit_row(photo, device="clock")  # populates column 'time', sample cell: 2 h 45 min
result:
4 h 17 min
